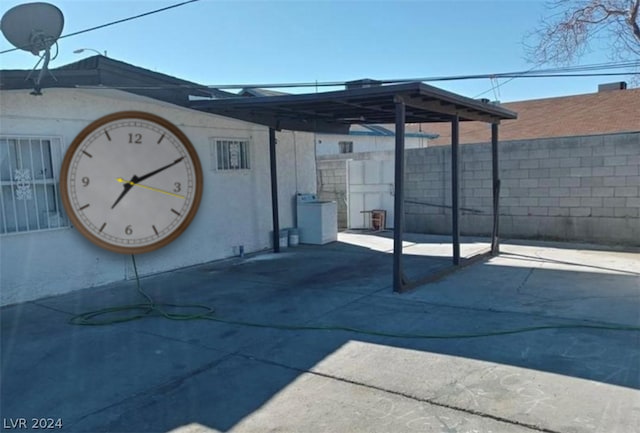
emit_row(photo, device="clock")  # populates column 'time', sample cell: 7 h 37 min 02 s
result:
7 h 10 min 17 s
